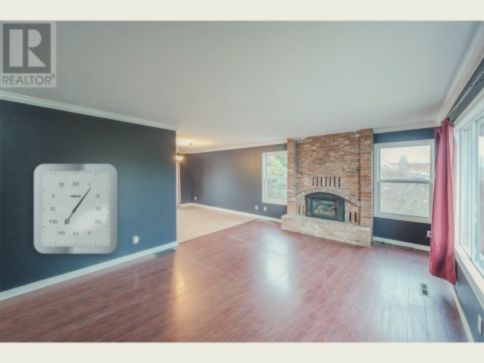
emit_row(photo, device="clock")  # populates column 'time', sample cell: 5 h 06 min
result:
7 h 06 min
